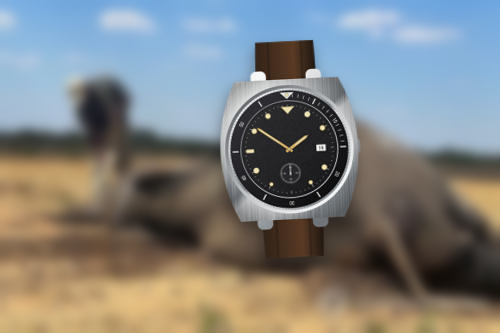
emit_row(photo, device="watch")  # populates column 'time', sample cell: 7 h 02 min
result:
1 h 51 min
